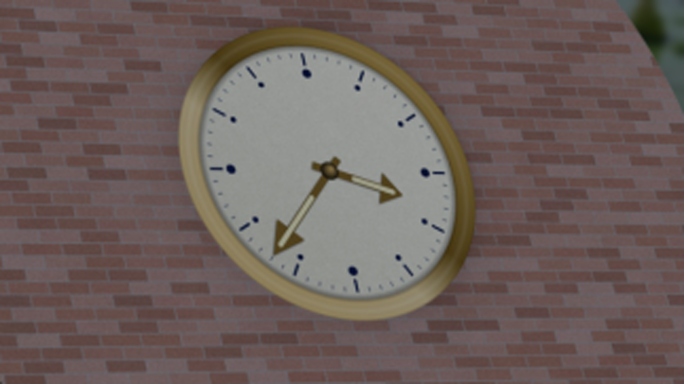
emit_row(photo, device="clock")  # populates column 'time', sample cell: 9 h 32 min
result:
3 h 37 min
